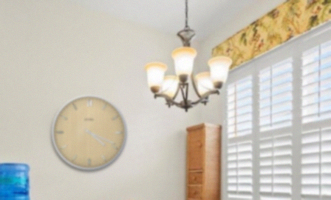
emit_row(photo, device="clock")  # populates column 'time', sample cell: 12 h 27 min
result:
4 h 19 min
